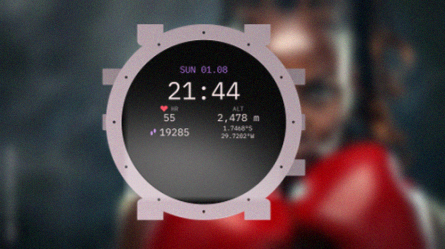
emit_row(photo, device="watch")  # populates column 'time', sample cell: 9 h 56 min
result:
21 h 44 min
